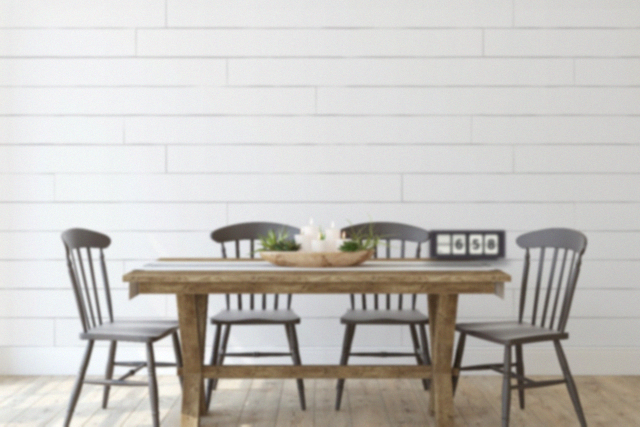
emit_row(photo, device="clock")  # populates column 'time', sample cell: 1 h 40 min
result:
6 h 58 min
